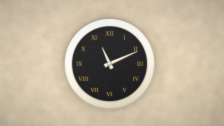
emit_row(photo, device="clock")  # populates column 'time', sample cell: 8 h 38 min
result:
11 h 11 min
